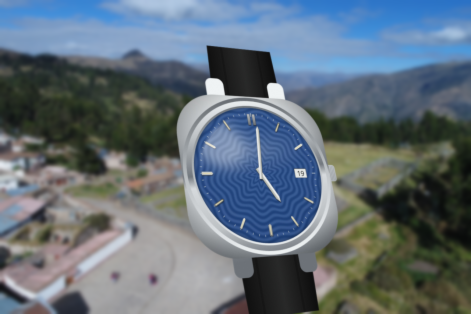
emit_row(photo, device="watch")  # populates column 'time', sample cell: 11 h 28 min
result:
5 h 01 min
